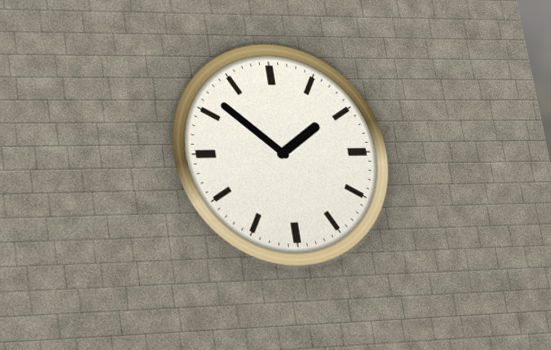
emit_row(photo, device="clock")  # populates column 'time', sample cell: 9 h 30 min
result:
1 h 52 min
